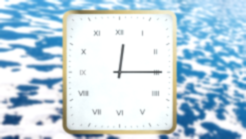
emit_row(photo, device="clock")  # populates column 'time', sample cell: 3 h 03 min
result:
12 h 15 min
